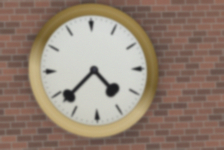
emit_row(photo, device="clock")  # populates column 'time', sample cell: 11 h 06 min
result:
4 h 38 min
